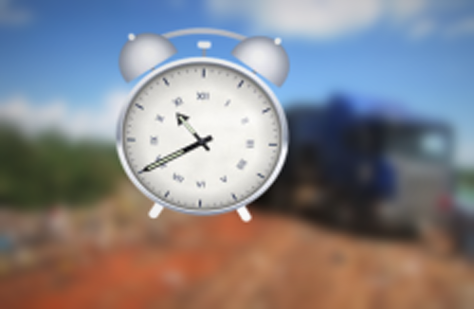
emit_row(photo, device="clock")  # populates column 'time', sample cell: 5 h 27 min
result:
10 h 40 min
